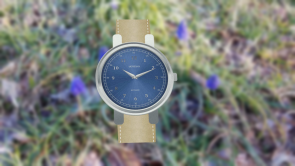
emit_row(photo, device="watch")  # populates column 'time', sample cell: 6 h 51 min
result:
10 h 11 min
